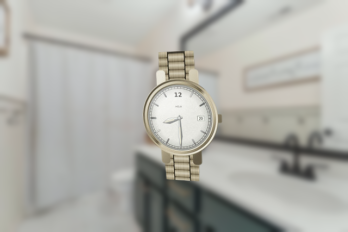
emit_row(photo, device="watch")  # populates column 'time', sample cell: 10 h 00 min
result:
8 h 30 min
